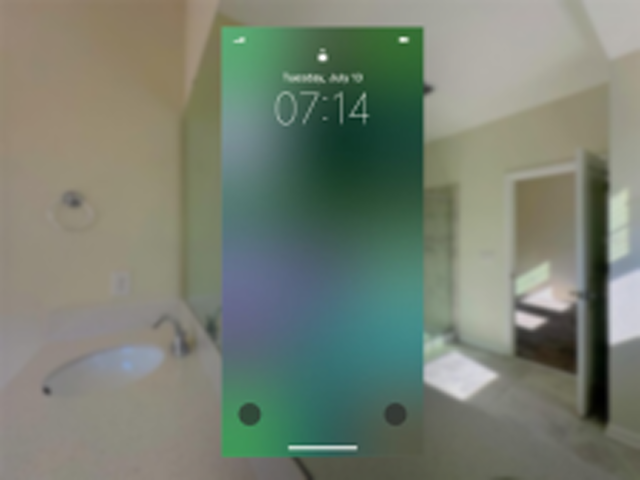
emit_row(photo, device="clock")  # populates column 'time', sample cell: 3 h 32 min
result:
7 h 14 min
